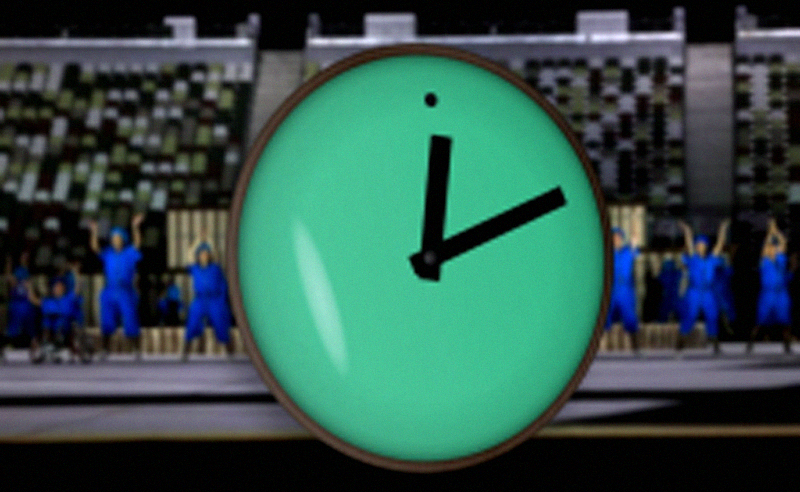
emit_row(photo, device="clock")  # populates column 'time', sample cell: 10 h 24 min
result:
12 h 11 min
